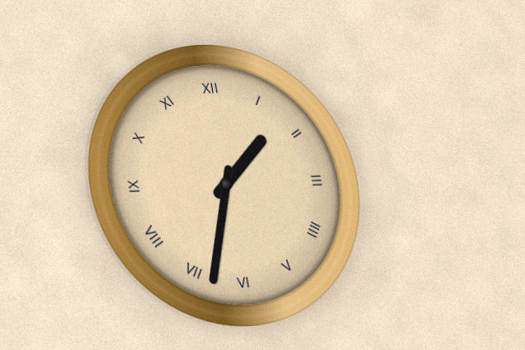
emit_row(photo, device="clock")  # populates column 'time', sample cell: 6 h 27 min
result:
1 h 33 min
